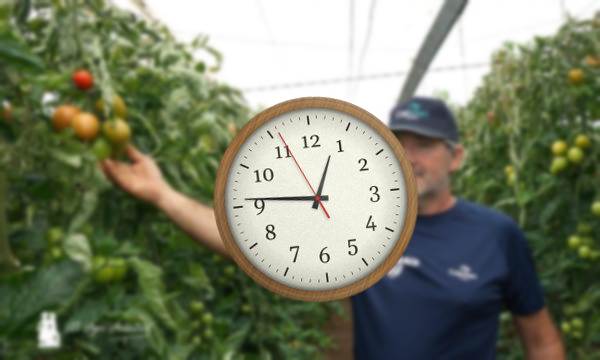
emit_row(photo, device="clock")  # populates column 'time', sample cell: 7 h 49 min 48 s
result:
12 h 45 min 56 s
